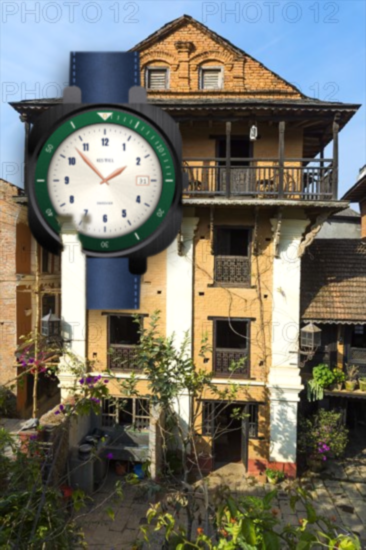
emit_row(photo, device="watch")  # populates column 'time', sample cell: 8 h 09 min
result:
1 h 53 min
